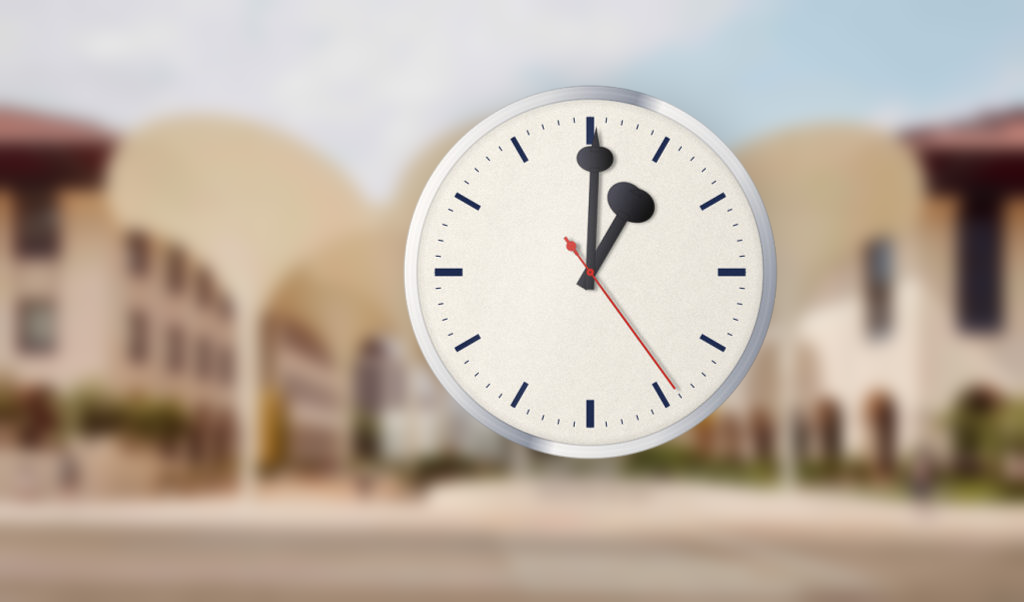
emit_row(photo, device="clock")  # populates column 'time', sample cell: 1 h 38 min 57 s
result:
1 h 00 min 24 s
